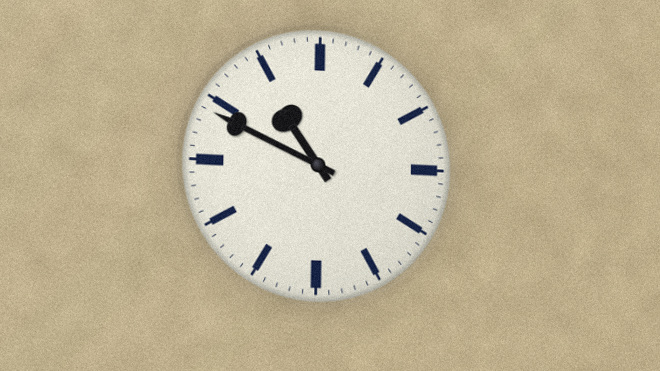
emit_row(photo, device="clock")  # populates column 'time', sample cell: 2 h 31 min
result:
10 h 49 min
